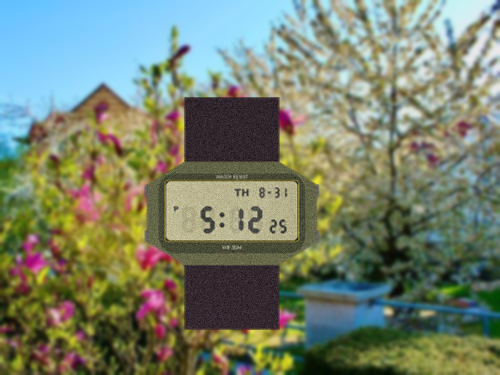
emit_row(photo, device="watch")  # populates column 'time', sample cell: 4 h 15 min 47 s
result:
5 h 12 min 25 s
